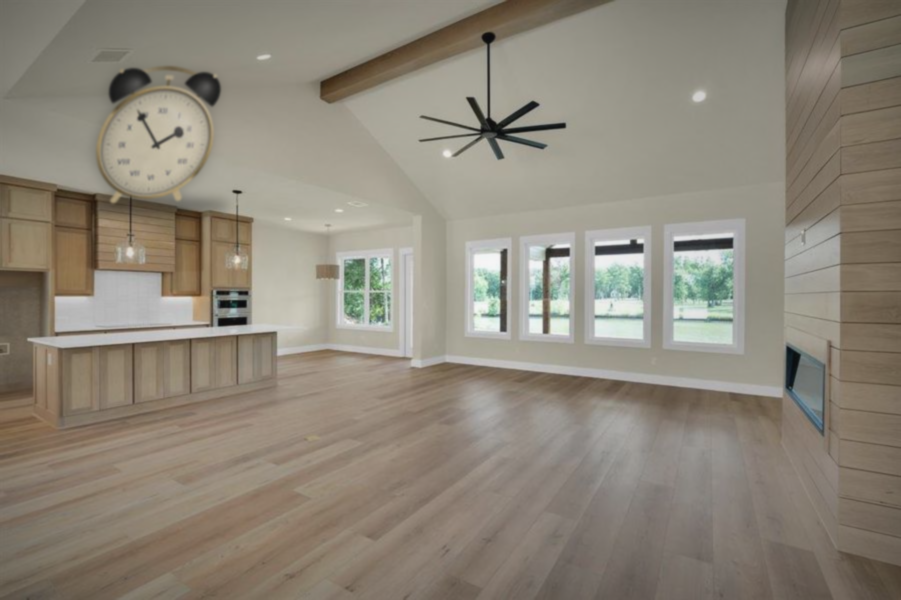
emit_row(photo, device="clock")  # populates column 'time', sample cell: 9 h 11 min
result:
1 h 54 min
